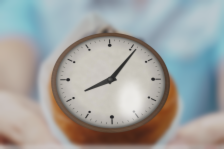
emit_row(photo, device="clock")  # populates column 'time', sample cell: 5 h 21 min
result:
8 h 06 min
